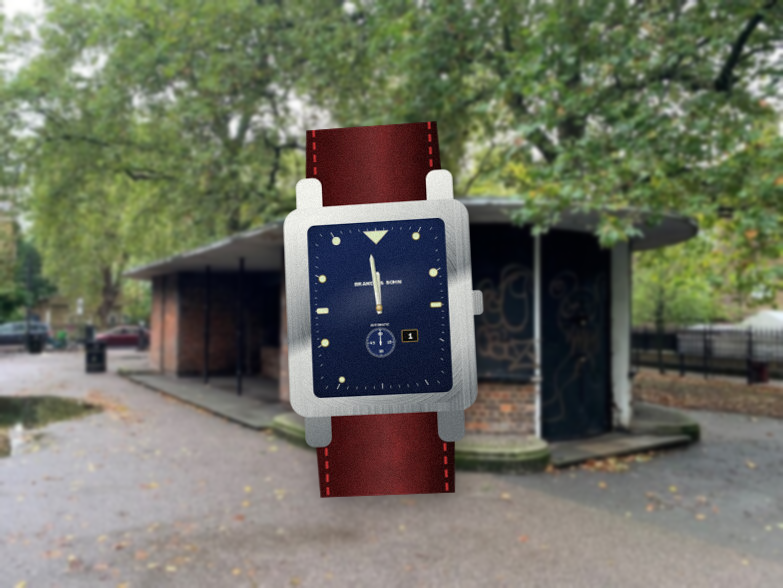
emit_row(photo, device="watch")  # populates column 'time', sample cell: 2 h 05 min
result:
11 h 59 min
